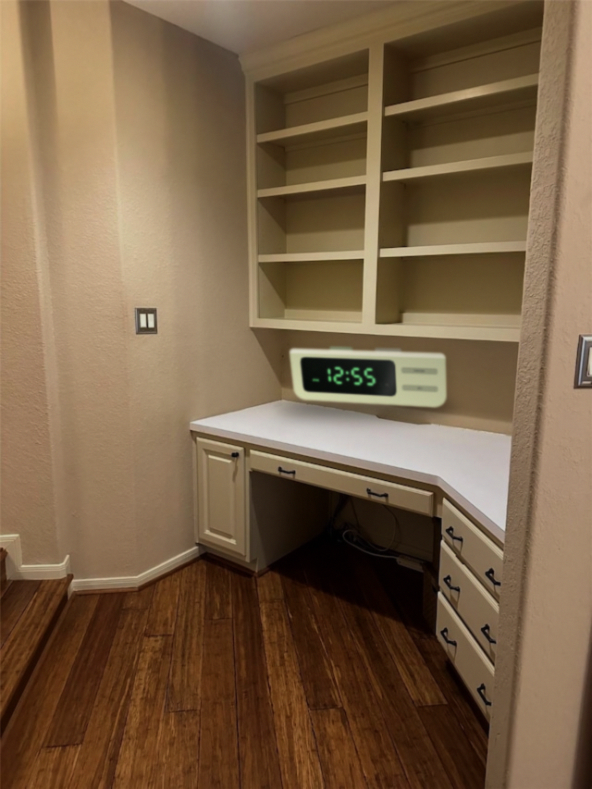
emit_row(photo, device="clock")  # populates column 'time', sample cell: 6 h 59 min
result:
12 h 55 min
